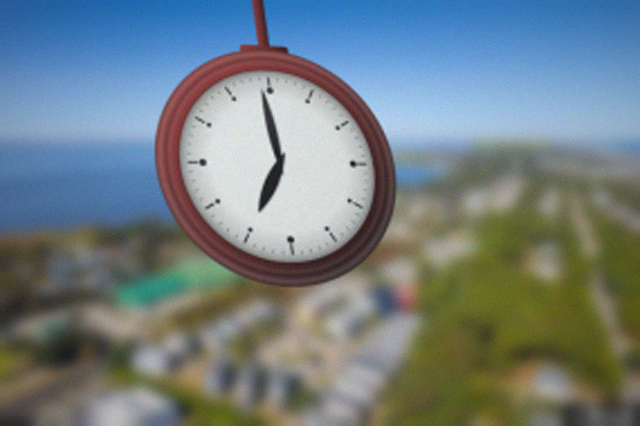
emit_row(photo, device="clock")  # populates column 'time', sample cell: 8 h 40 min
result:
6 h 59 min
